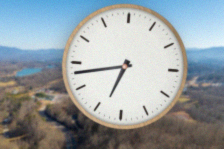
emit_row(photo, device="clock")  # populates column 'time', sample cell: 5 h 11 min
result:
6 h 43 min
